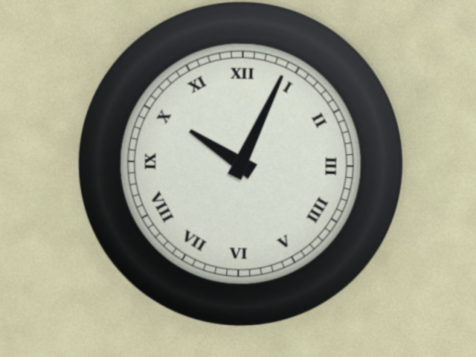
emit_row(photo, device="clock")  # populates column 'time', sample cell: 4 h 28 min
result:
10 h 04 min
